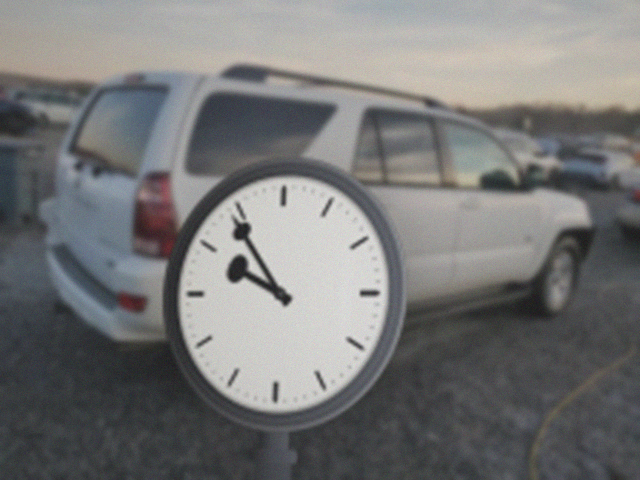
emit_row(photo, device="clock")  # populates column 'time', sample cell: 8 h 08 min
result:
9 h 54 min
